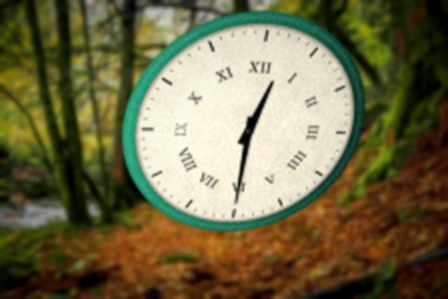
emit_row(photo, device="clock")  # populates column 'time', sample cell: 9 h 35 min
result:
12 h 30 min
